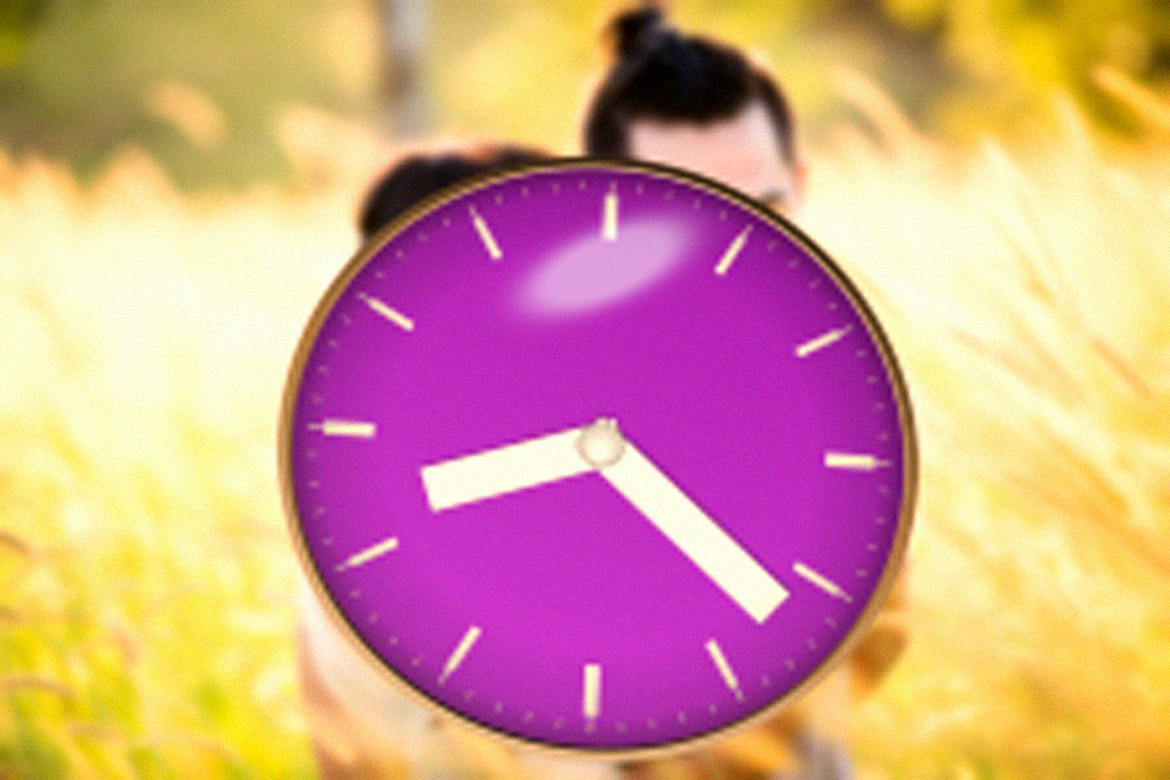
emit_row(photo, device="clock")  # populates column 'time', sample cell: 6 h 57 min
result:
8 h 22 min
